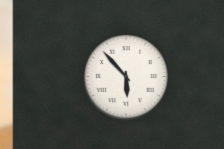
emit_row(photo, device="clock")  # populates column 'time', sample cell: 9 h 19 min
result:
5 h 53 min
